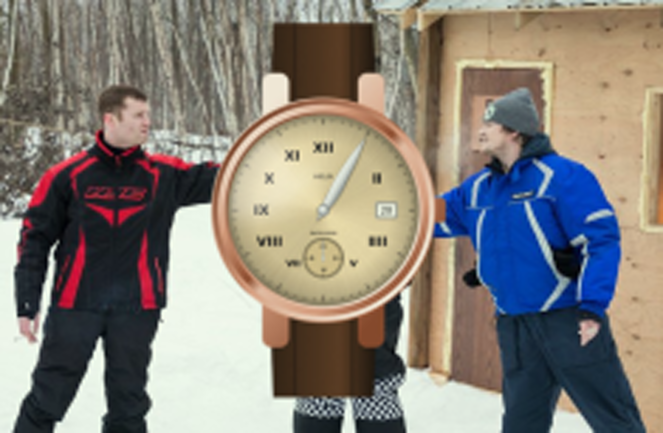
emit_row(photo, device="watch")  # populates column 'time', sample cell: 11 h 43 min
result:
1 h 05 min
